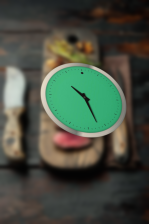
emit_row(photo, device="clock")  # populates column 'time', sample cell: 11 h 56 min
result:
10 h 27 min
